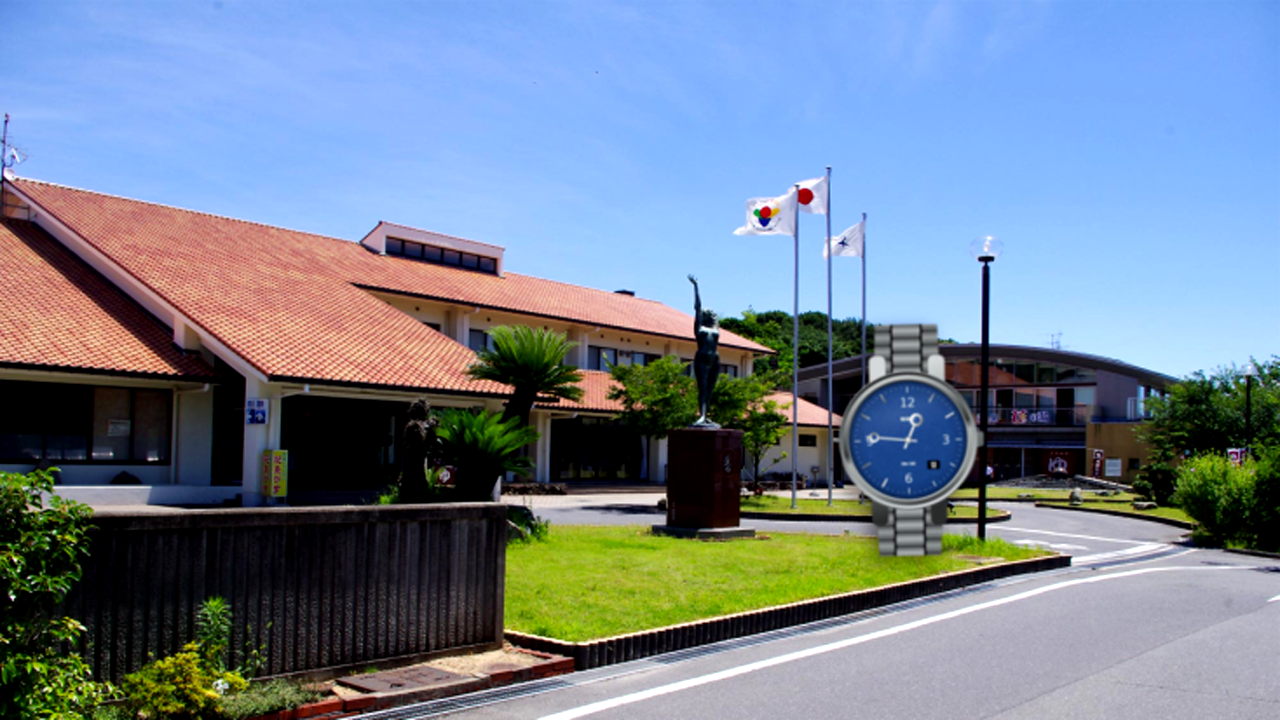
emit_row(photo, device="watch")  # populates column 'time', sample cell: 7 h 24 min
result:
12 h 46 min
